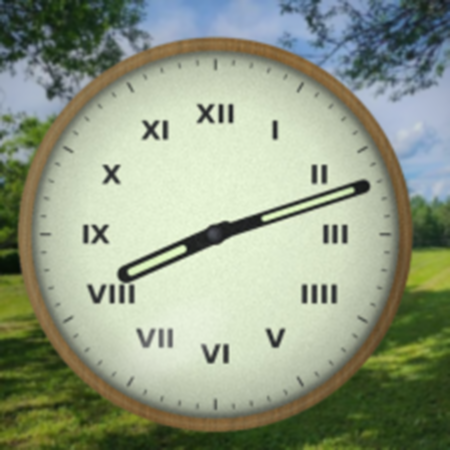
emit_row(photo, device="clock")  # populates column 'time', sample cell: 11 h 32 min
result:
8 h 12 min
